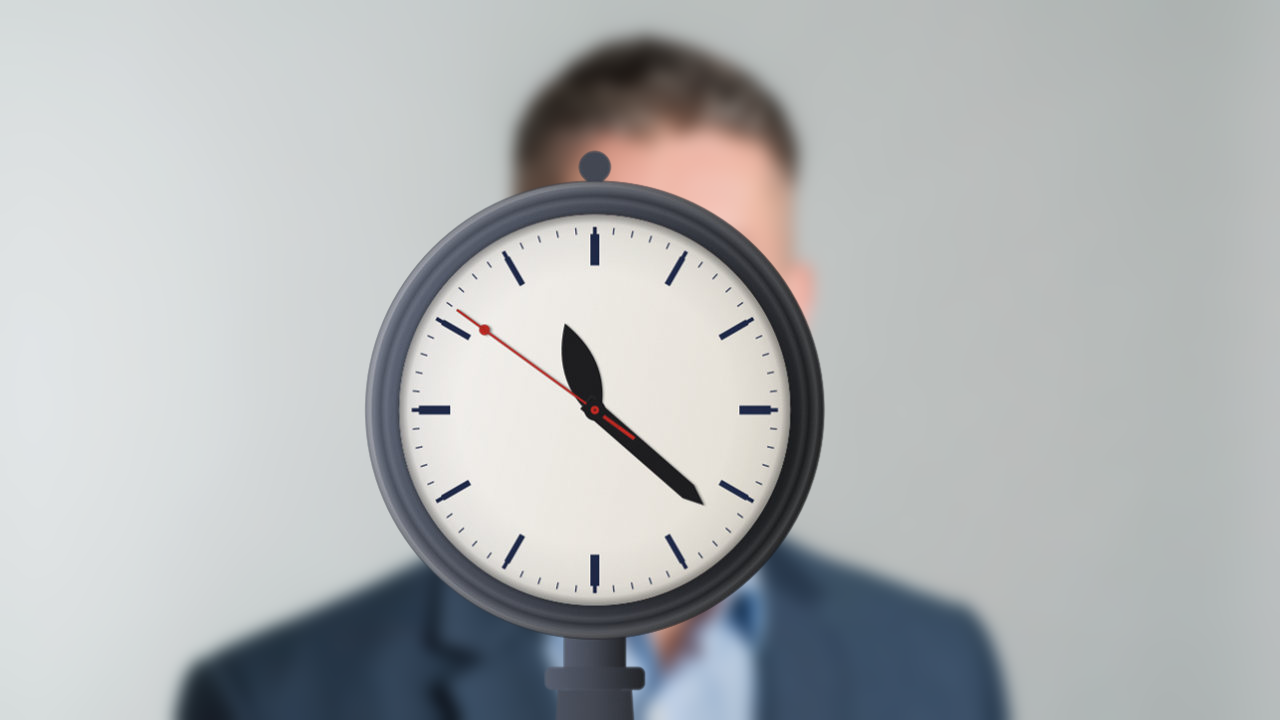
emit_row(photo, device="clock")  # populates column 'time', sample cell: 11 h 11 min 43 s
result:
11 h 21 min 51 s
